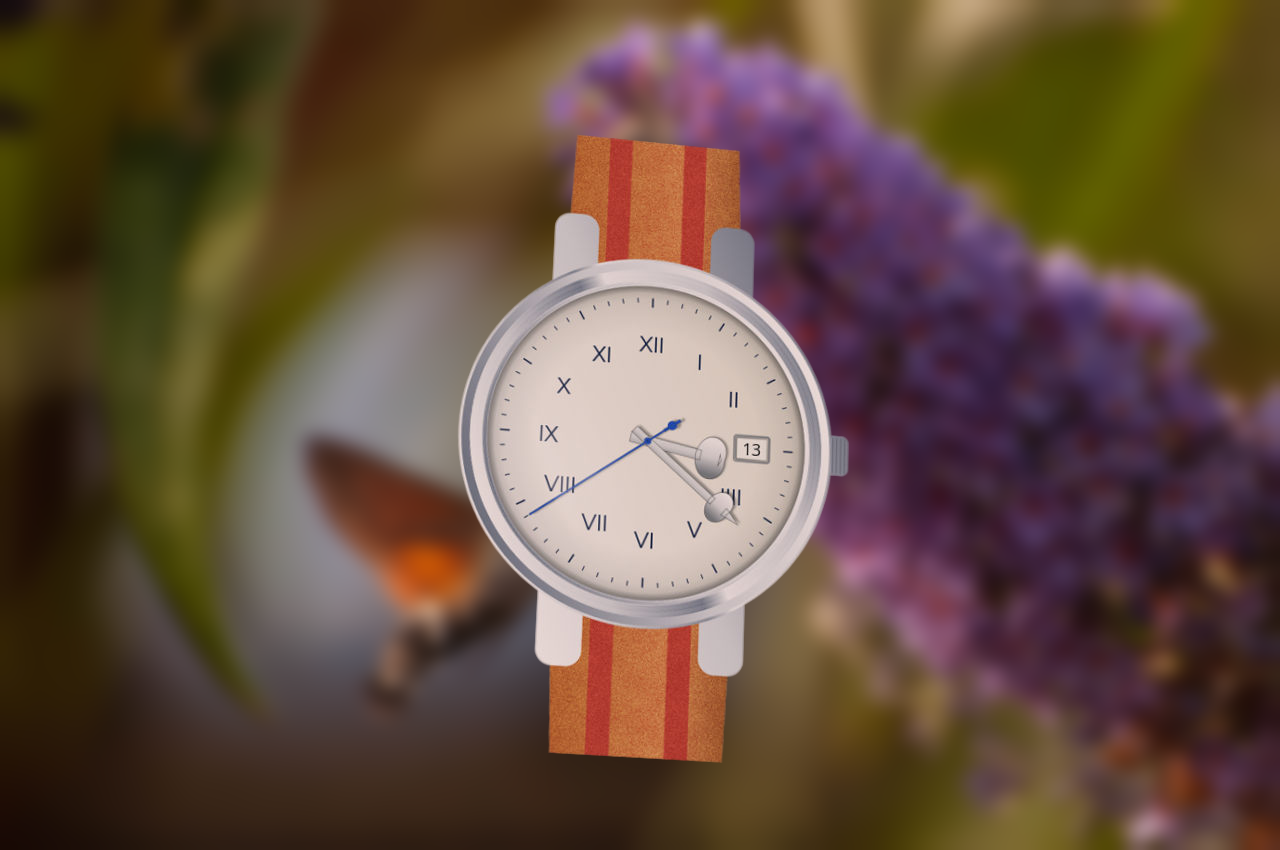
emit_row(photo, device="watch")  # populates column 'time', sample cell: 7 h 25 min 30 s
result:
3 h 21 min 39 s
